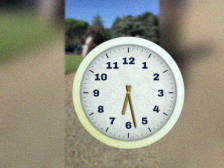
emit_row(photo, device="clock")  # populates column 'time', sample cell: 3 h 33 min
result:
6 h 28 min
